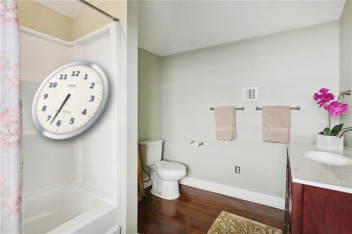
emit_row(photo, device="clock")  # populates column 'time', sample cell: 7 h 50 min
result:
6 h 33 min
